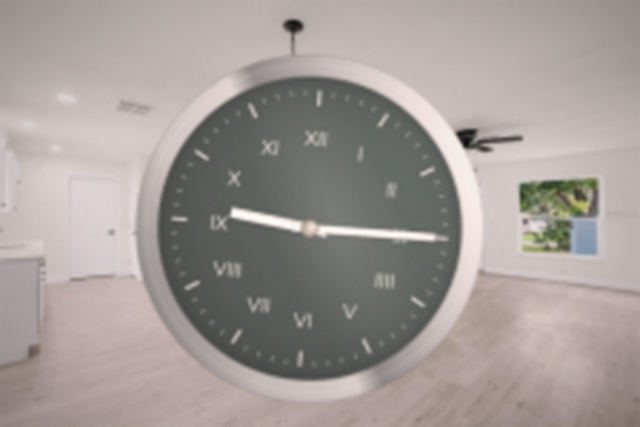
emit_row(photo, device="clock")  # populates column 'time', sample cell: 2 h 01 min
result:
9 h 15 min
